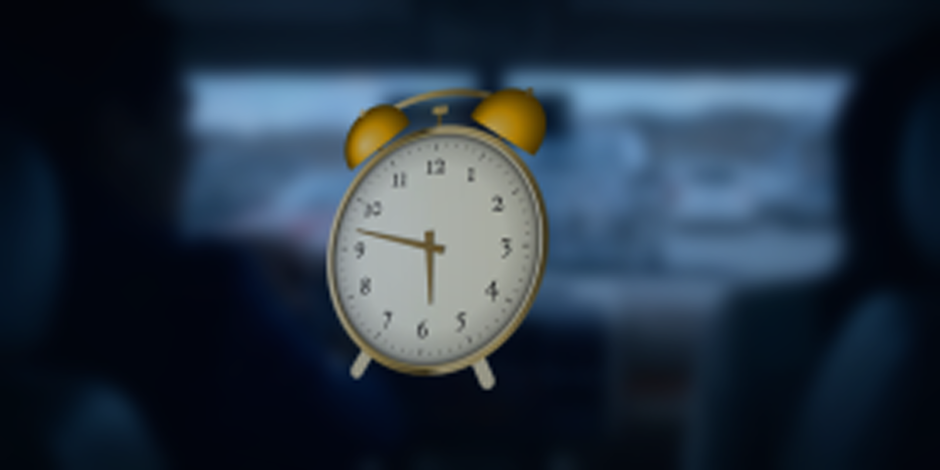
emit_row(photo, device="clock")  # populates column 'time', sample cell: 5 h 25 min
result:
5 h 47 min
